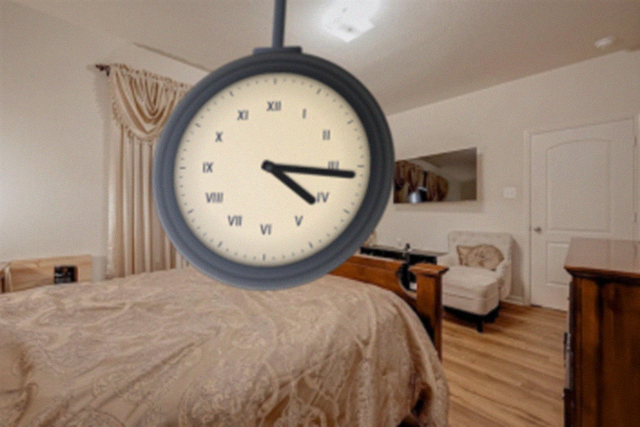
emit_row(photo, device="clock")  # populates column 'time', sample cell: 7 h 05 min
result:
4 h 16 min
